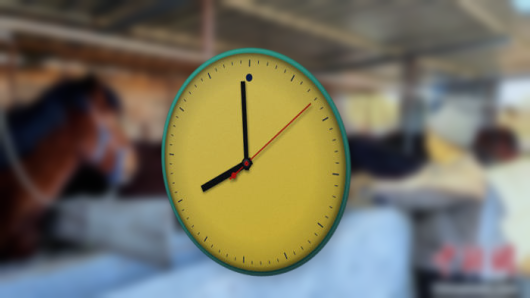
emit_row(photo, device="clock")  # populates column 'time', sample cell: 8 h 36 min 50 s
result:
7 h 59 min 08 s
